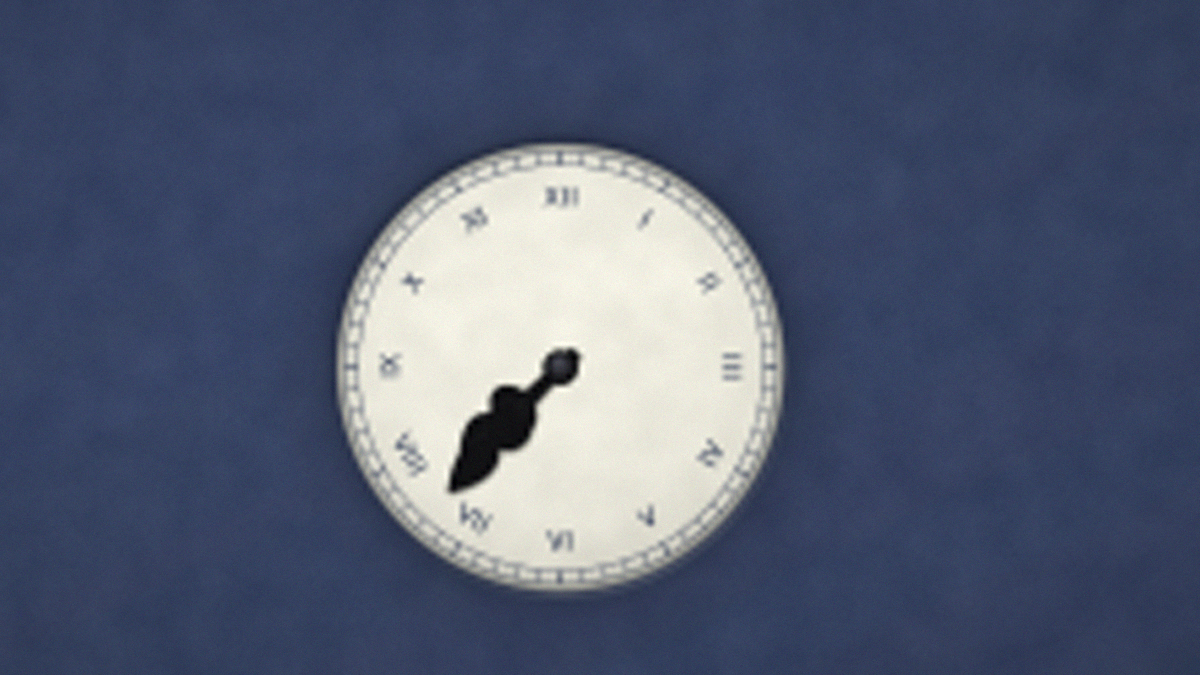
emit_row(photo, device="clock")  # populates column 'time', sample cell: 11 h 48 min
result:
7 h 37 min
